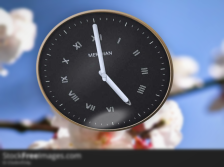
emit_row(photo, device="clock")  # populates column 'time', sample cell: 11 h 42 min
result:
5 h 00 min
